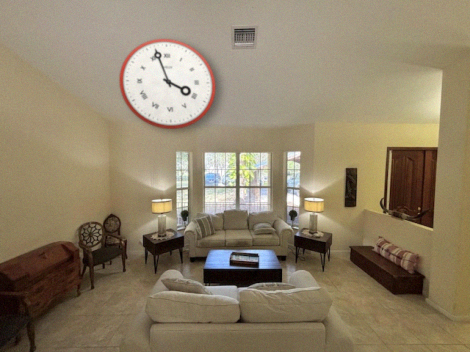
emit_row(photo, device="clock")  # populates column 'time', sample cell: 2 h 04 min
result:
3 h 57 min
